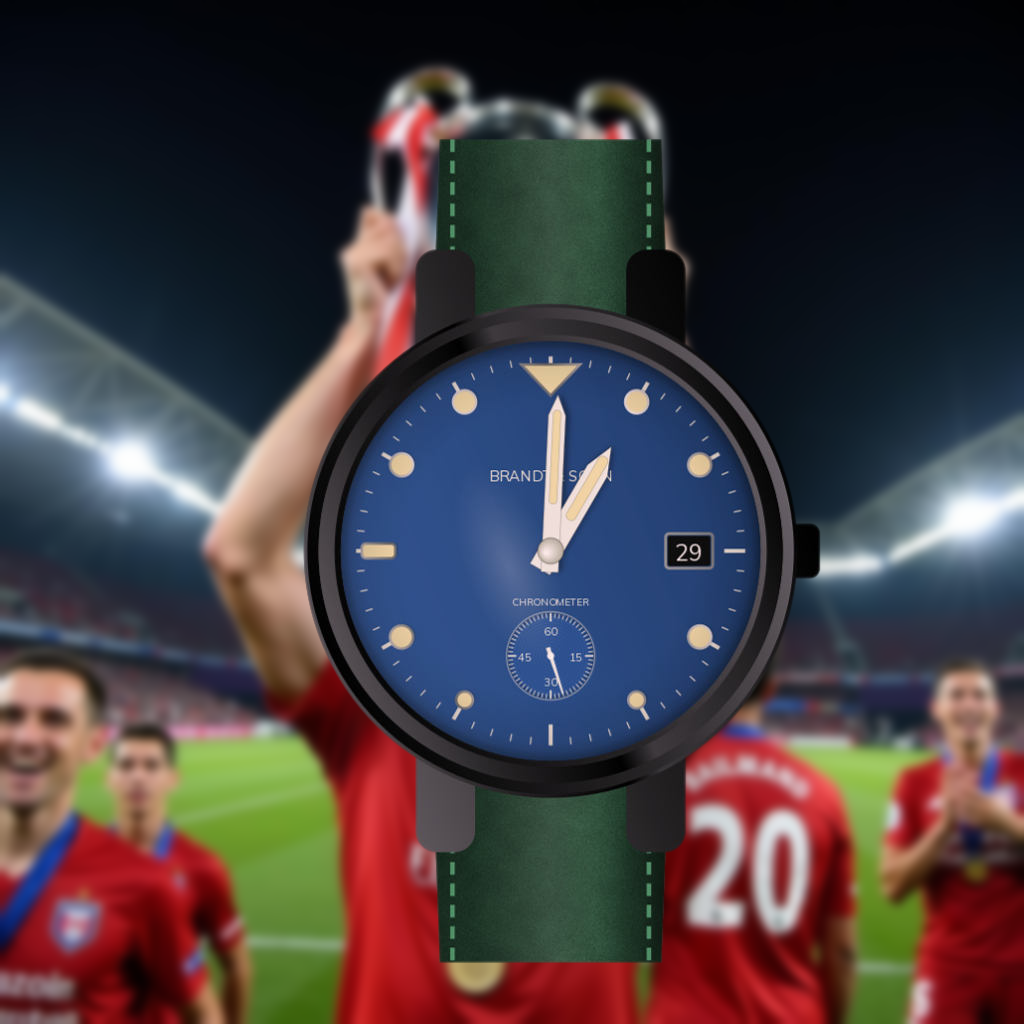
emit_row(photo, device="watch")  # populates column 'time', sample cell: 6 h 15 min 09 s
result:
1 h 00 min 27 s
